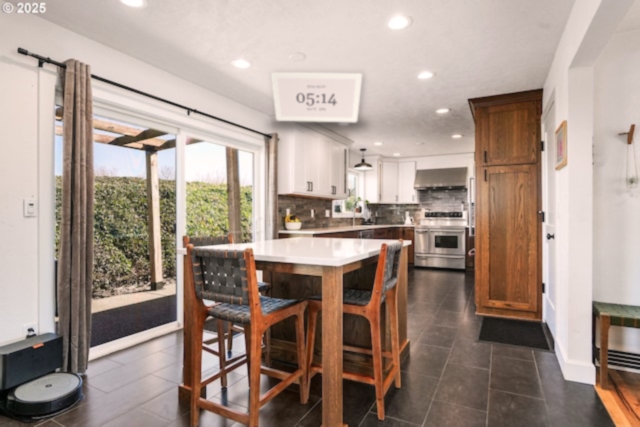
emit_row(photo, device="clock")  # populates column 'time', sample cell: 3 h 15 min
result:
5 h 14 min
